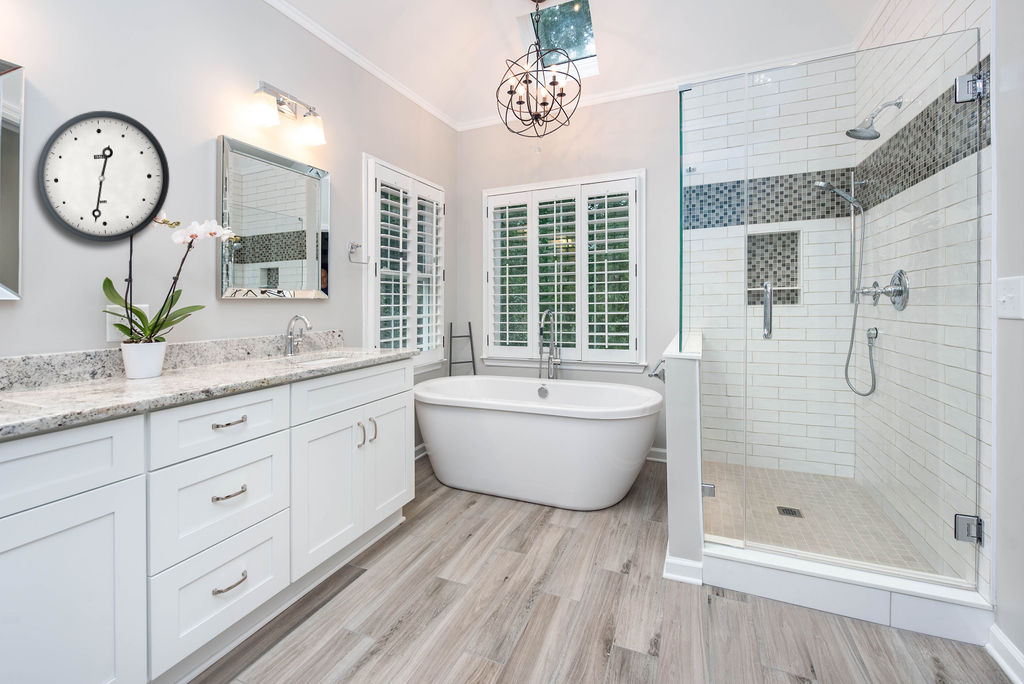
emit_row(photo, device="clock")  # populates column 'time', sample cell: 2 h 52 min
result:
12 h 32 min
